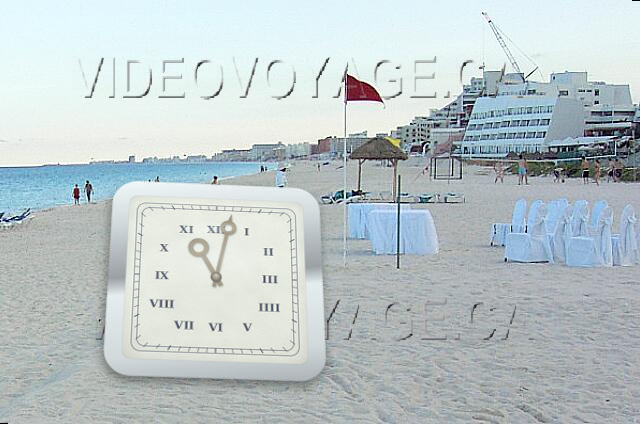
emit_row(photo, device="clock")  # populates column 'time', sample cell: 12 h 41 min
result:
11 h 02 min
